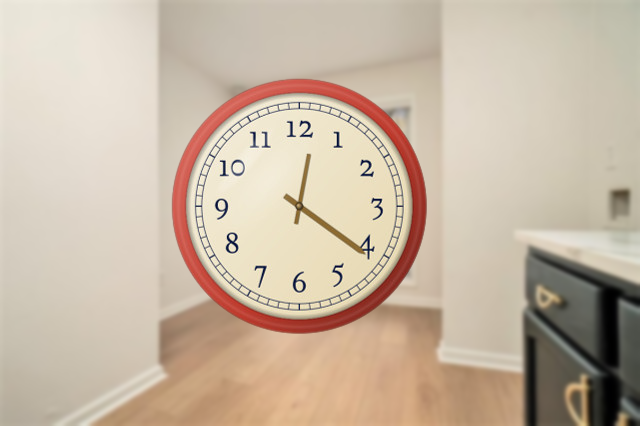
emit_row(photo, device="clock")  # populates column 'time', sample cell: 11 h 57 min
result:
12 h 21 min
